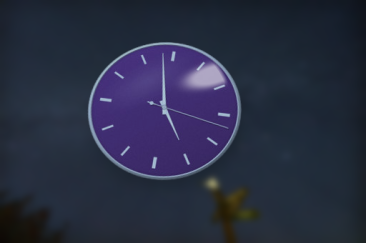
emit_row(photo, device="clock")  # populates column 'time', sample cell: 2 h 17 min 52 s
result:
4 h 58 min 17 s
